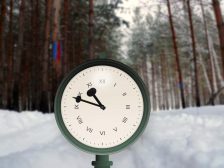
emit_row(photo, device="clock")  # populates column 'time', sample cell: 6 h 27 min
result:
10 h 48 min
